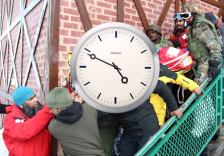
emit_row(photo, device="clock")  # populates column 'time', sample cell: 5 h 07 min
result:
4 h 49 min
